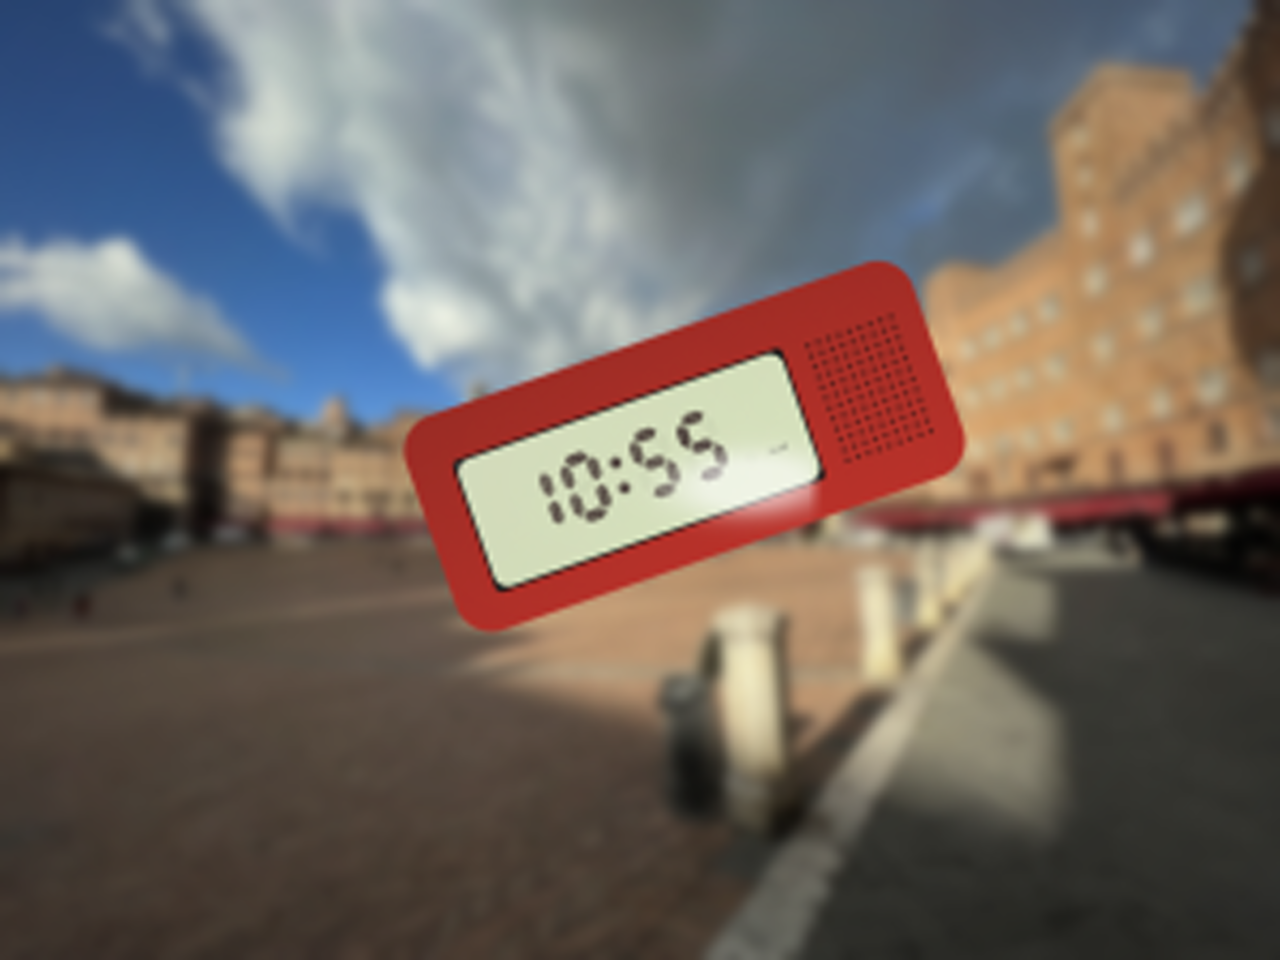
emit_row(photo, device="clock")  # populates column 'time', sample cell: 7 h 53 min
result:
10 h 55 min
